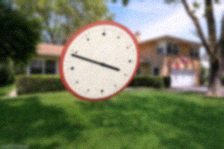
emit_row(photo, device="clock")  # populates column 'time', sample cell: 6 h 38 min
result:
3 h 49 min
